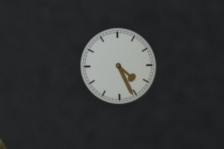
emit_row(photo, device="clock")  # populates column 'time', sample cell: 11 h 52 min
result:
4 h 26 min
